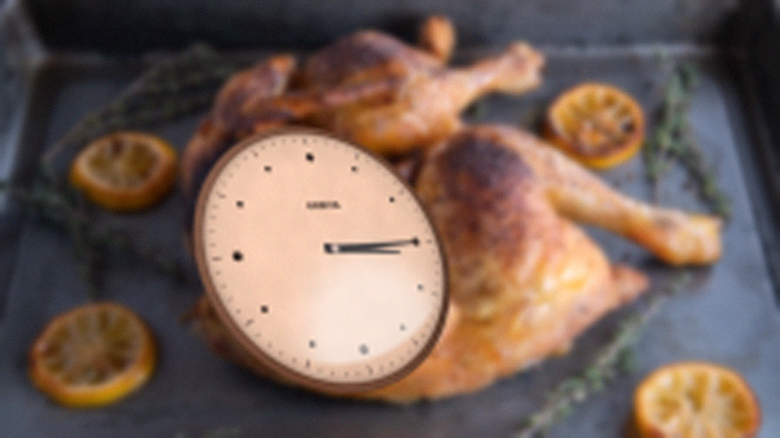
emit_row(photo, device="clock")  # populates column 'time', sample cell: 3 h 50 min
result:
3 h 15 min
